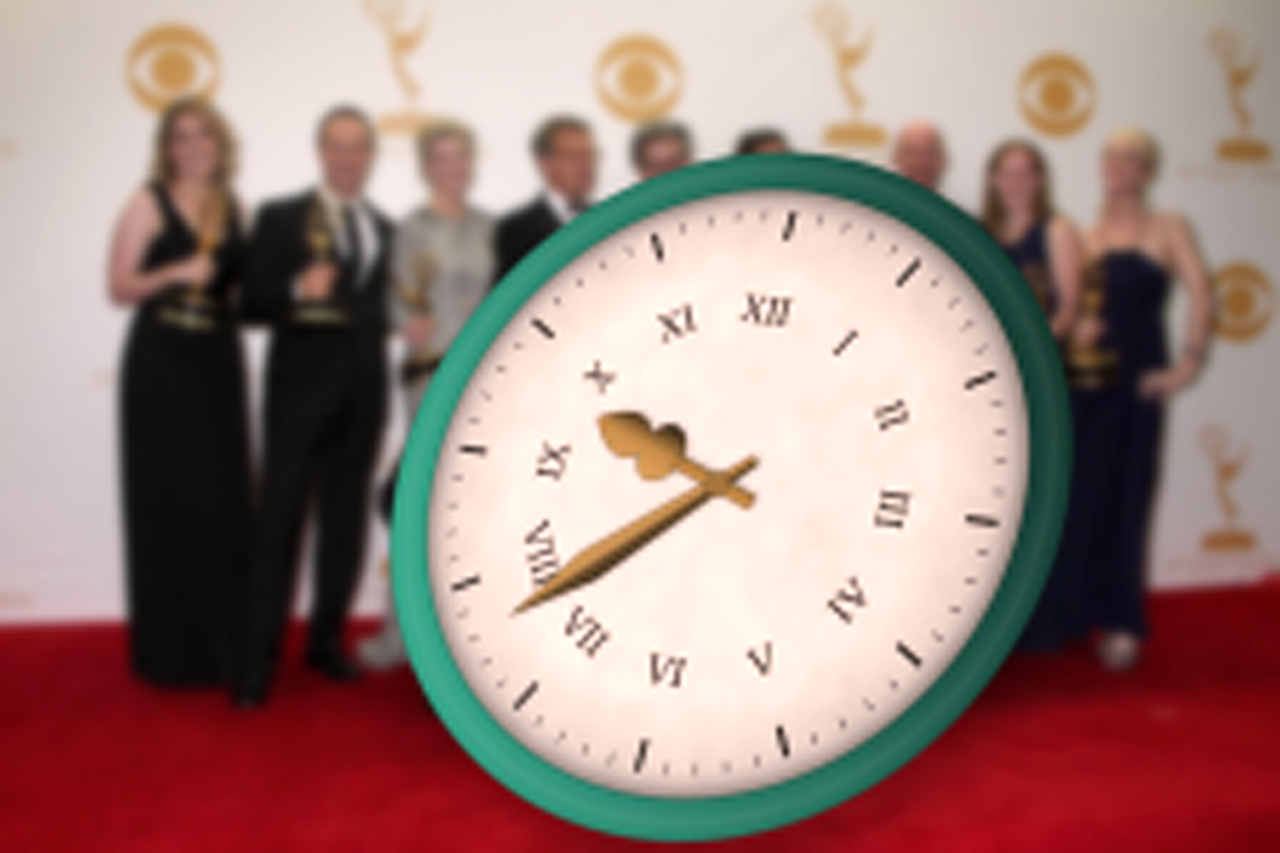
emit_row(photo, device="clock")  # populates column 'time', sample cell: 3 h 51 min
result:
9 h 38 min
